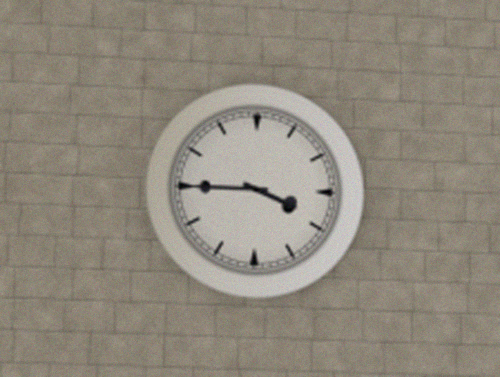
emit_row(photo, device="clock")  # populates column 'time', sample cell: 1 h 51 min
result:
3 h 45 min
